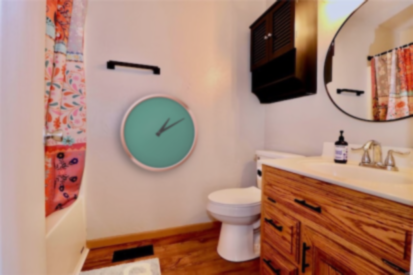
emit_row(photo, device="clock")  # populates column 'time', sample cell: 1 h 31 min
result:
1 h 10 min
